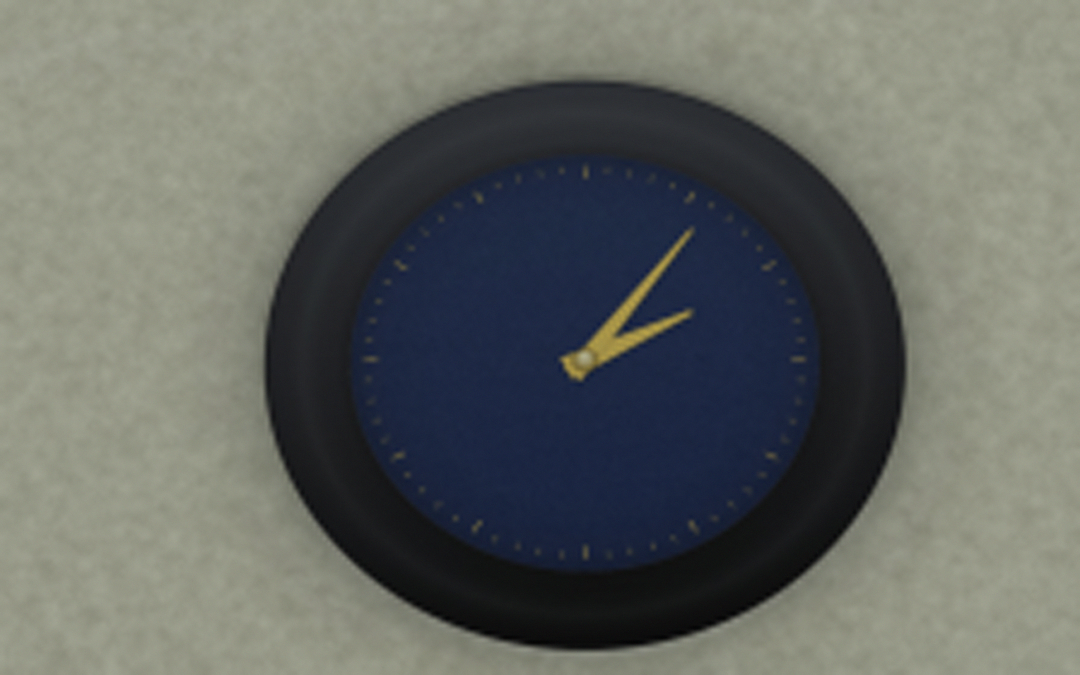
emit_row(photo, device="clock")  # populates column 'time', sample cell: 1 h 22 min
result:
2 h 06 min
